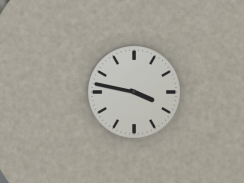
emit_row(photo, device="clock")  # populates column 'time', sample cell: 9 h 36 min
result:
3 h 47 min
